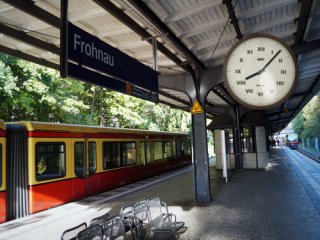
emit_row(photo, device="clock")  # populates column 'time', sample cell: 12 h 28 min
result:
8 h 07 min
